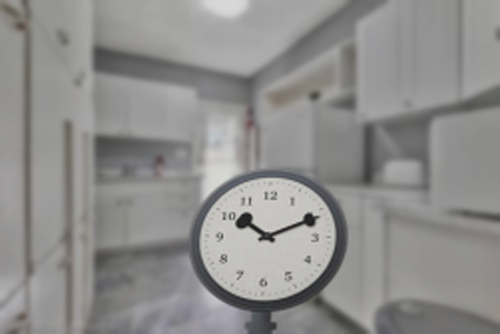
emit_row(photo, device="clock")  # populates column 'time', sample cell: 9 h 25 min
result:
10 h 11 min
